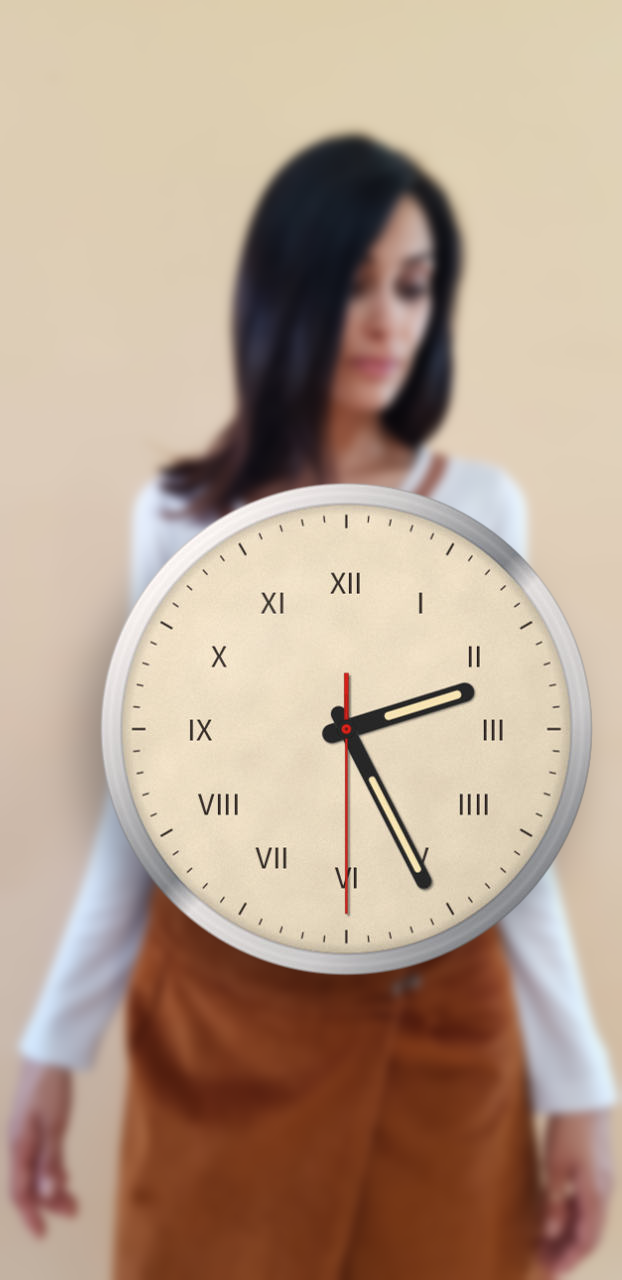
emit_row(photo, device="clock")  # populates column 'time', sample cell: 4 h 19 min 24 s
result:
2 h 25 min 30 s
